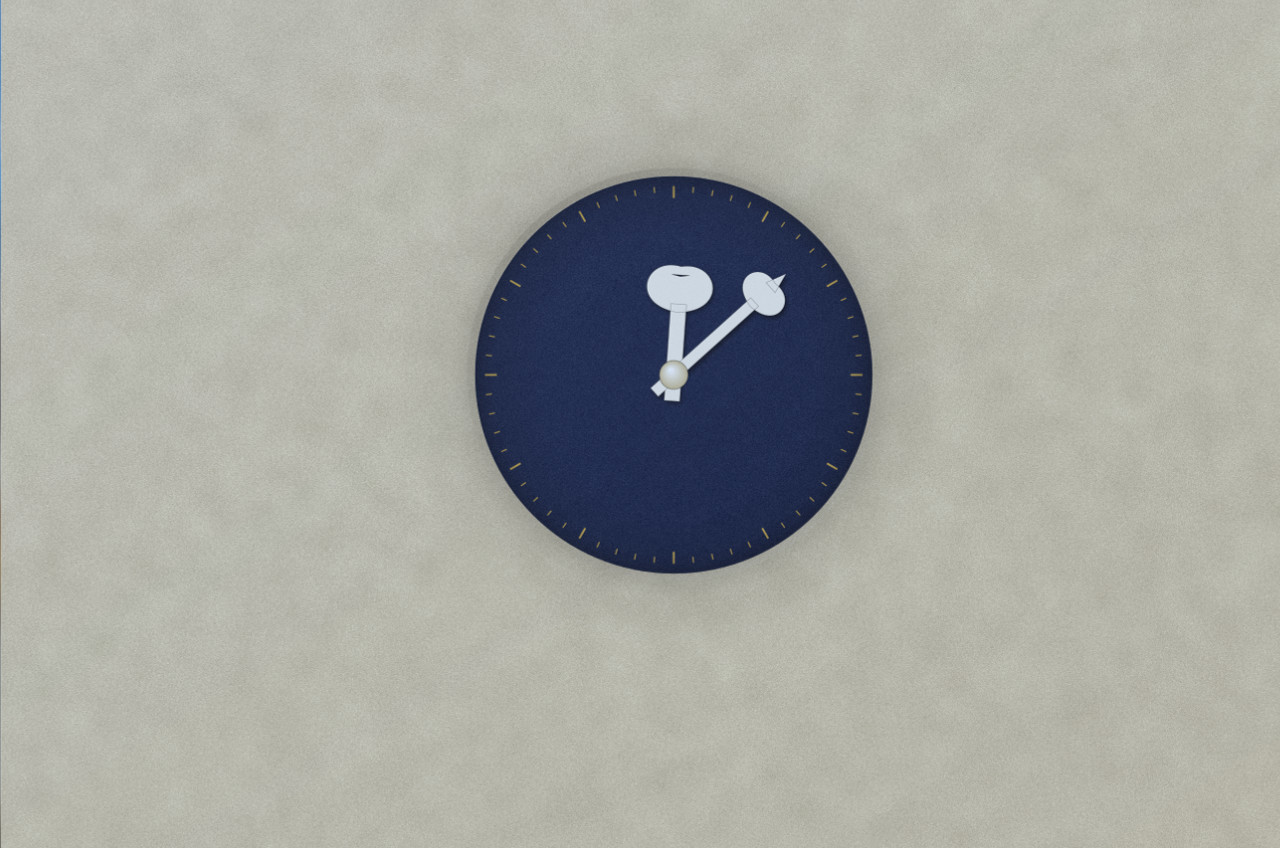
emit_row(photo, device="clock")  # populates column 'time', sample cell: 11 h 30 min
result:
12 h 08 min
